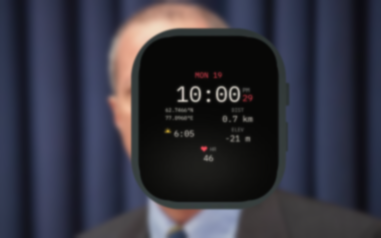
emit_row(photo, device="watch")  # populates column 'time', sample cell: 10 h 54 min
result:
10 h 00 min
